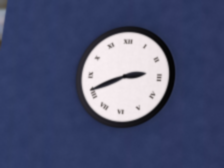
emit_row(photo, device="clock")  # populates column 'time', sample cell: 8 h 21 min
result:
2 h 41 min
